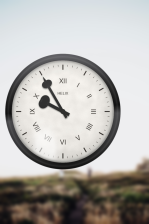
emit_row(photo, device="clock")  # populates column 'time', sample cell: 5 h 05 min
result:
9 h 55 min
